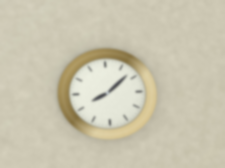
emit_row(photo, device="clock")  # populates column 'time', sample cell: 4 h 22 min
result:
8 h 08 min
